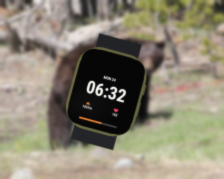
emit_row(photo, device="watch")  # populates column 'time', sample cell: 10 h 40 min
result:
6 h 32 min
